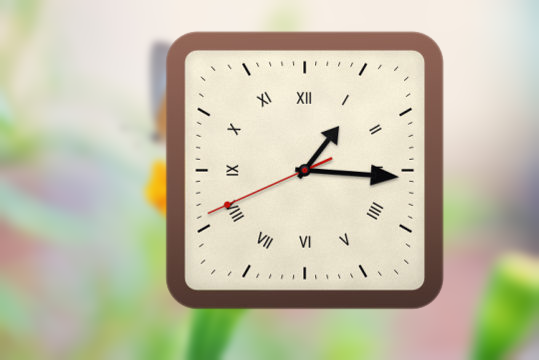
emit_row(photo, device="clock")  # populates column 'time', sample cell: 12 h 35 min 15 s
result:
1 h 15 min 41 s
